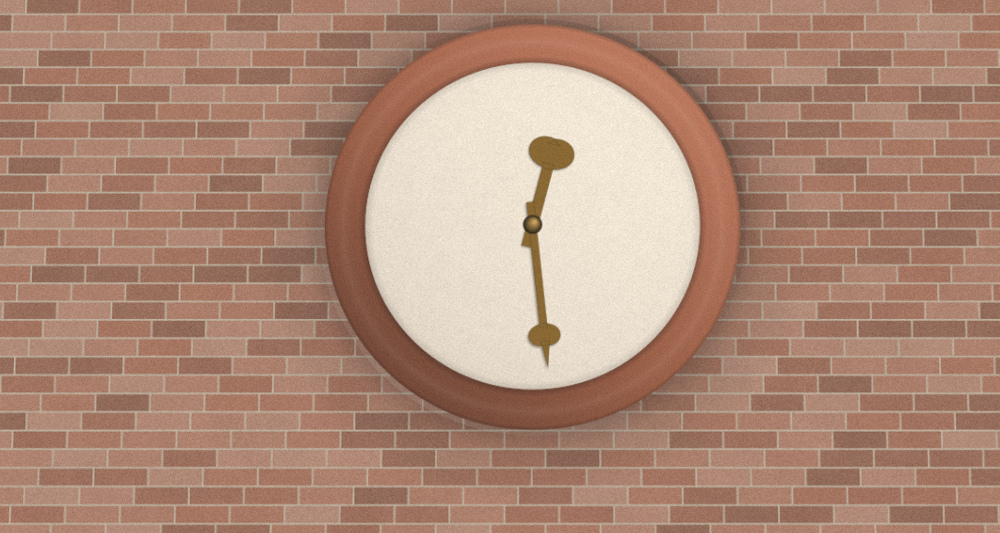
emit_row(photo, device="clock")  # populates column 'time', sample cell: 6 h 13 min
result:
12 h 29 min
